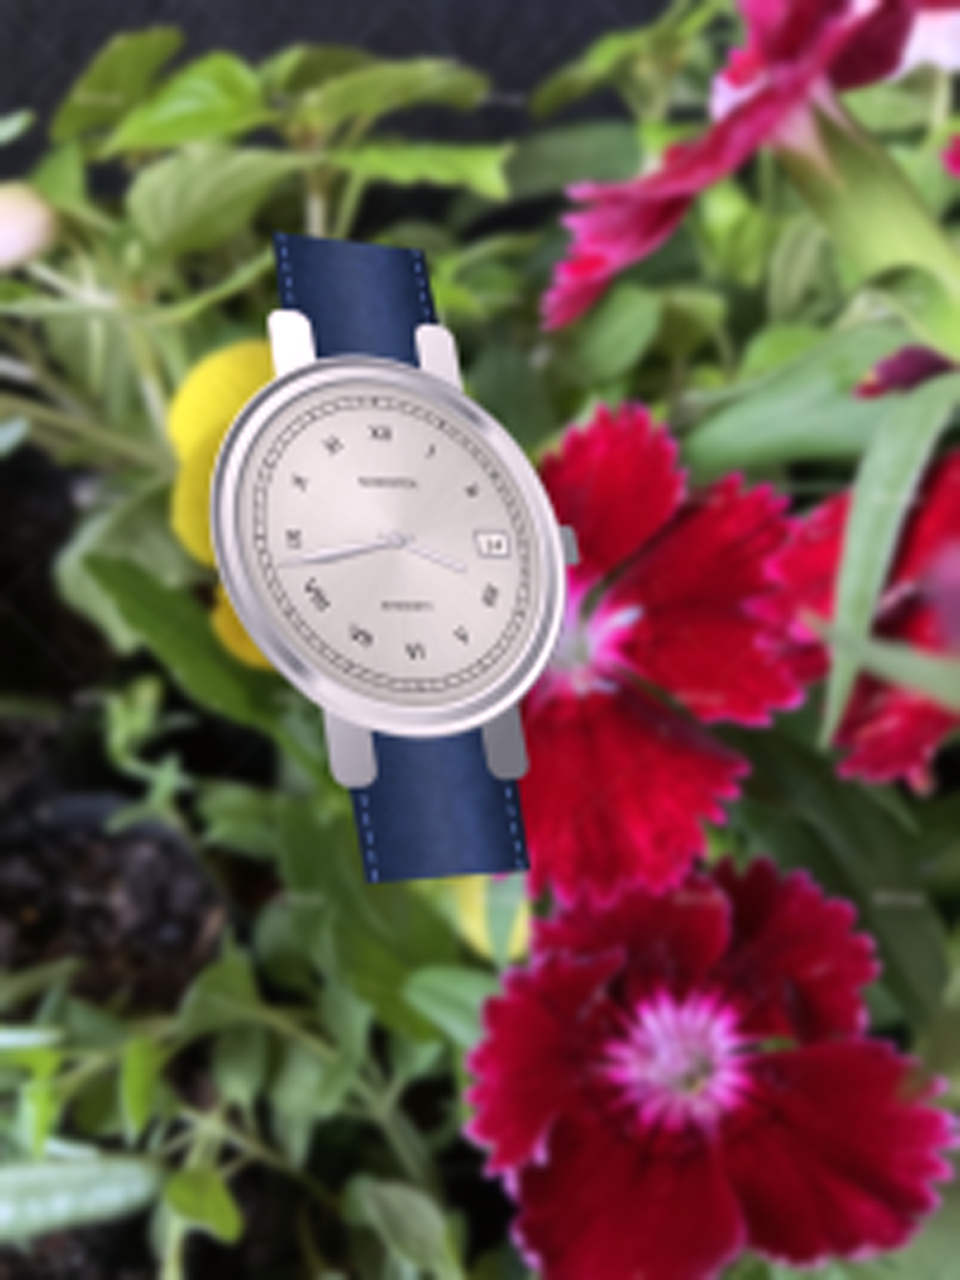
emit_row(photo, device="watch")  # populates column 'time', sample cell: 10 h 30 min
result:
3 h 43 min
